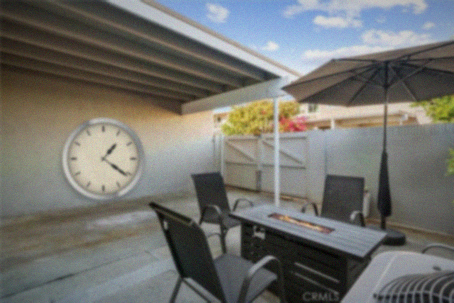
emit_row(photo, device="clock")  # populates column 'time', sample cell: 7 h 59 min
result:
1 h 21 min
